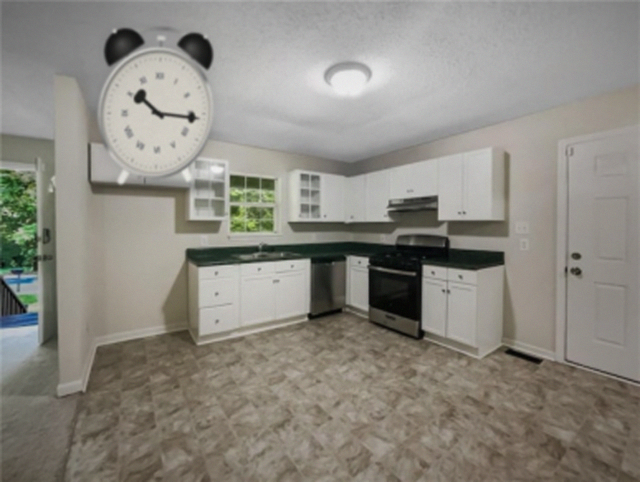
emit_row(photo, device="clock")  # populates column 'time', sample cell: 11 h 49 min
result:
10 h 16 min
